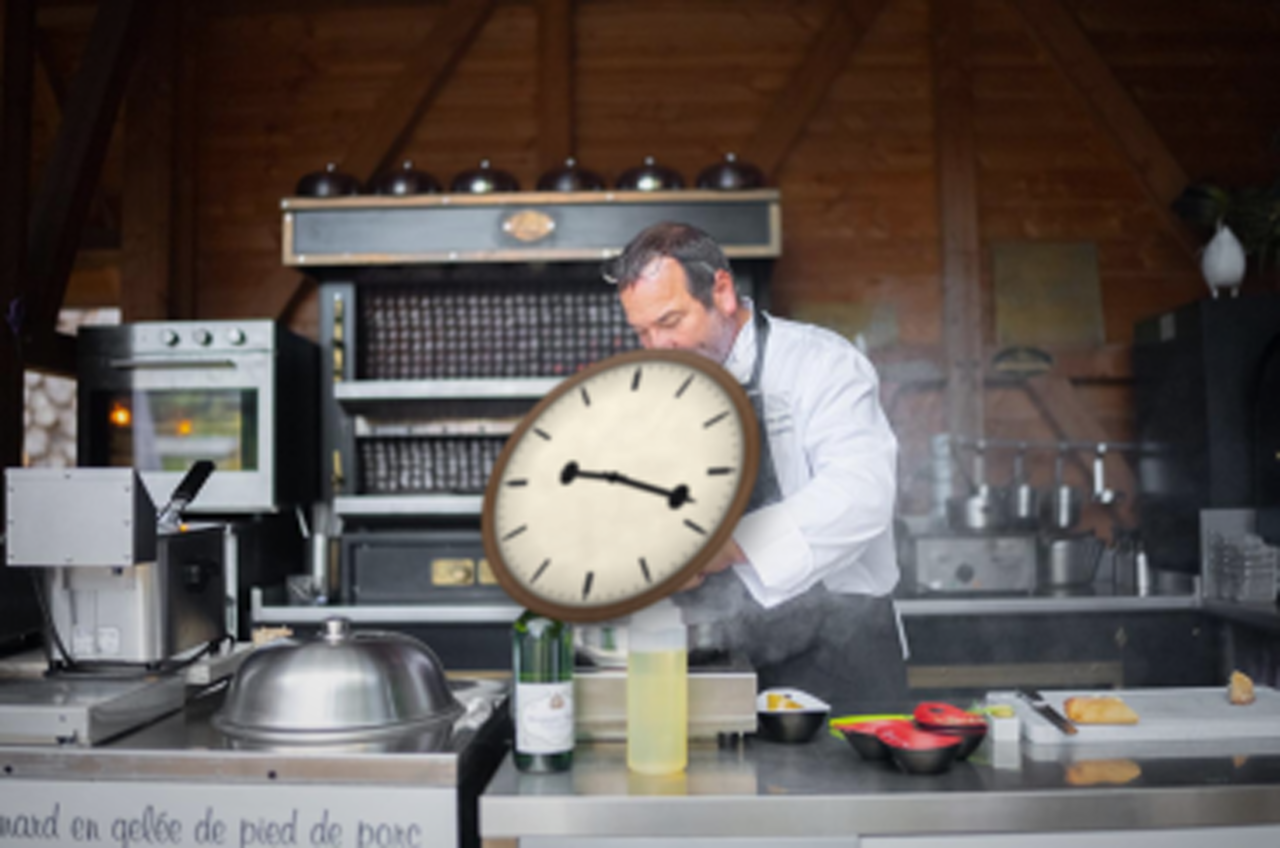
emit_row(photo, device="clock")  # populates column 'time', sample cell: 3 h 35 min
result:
9 h 18 min
